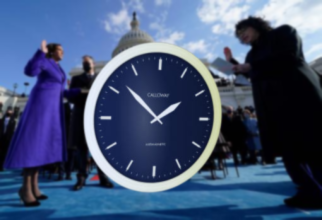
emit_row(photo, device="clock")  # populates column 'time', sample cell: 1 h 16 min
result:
1 h 52 min
